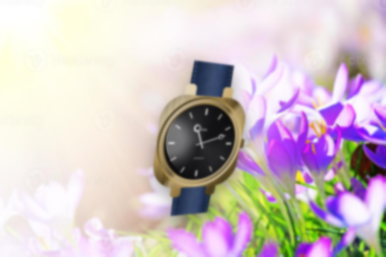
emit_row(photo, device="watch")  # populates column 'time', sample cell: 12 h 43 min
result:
11 h 12 min
